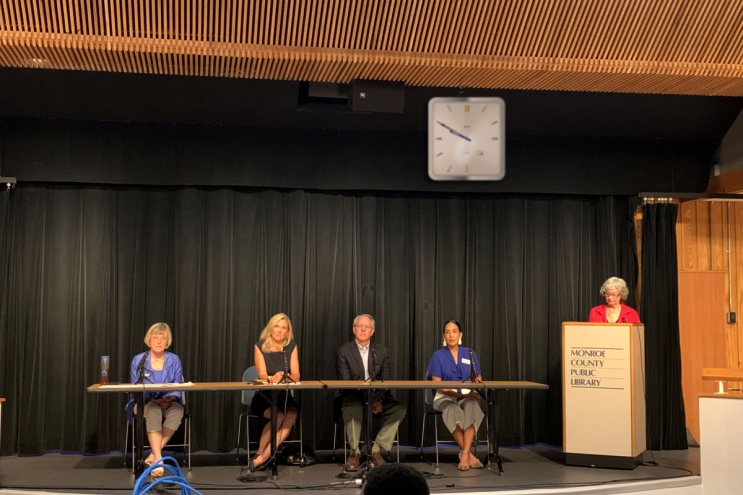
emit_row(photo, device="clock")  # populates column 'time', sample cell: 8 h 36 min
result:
9 h 50 min
